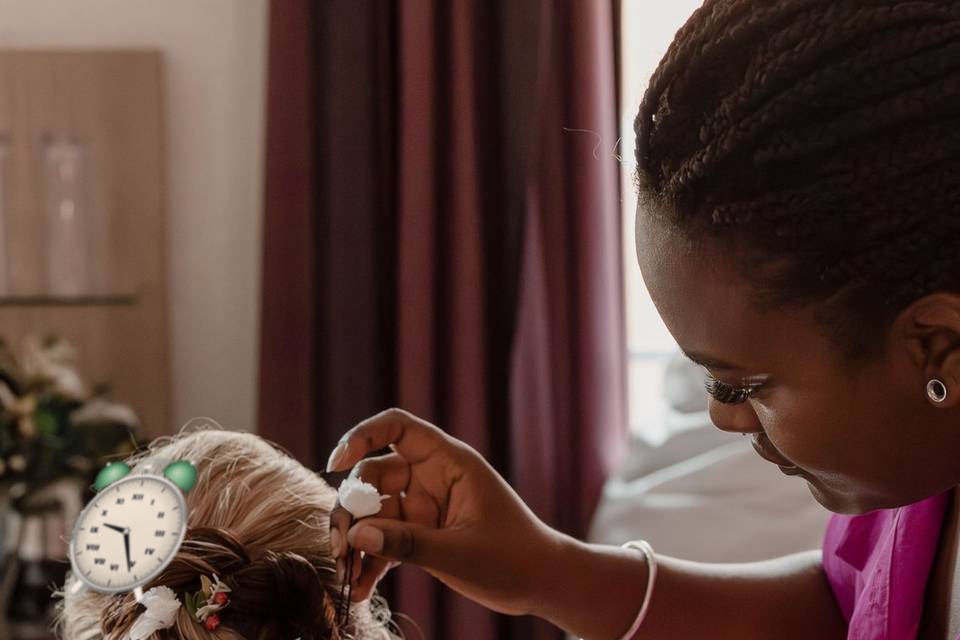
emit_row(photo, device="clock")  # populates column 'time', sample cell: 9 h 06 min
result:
9 h 26 min
